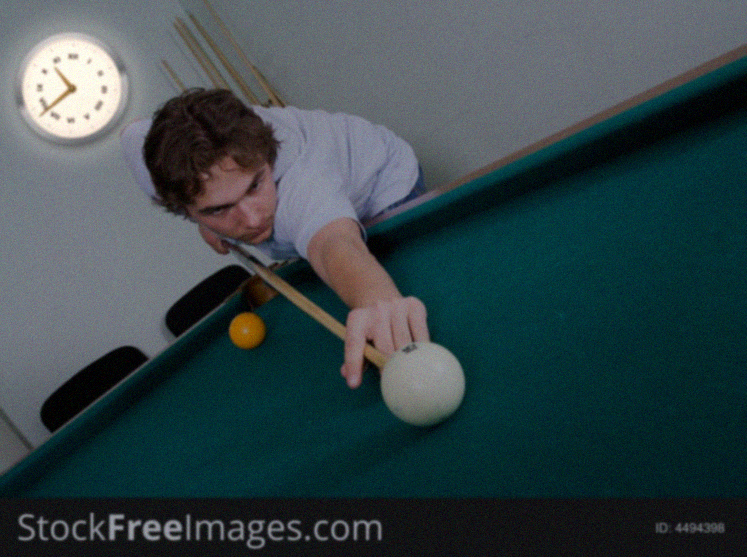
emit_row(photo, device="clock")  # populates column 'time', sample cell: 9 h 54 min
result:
10 h 38 min
